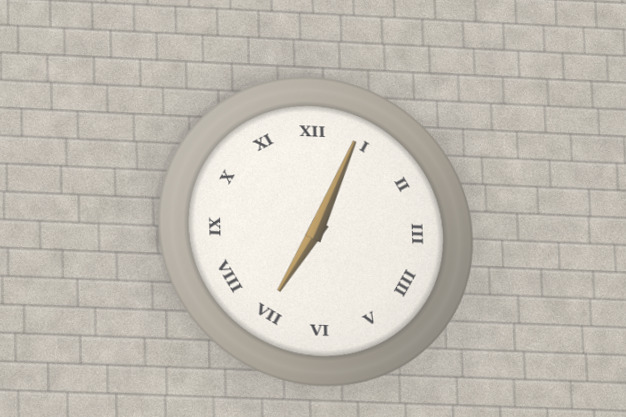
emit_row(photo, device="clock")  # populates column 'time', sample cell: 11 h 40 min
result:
7 h 04 min
